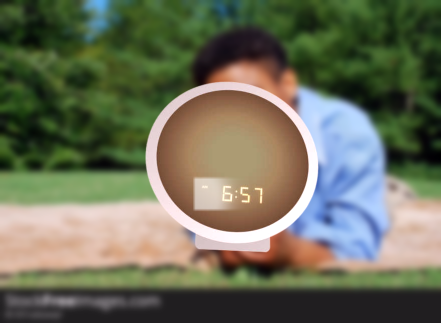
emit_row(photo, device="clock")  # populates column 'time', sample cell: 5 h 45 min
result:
6 h 57 min
